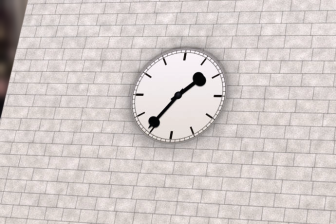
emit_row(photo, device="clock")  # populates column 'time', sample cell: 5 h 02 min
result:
1 h 36 min
